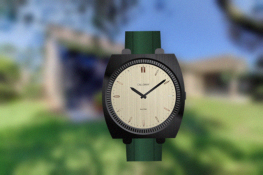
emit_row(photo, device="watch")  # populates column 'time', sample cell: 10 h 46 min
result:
10 h 09 min
